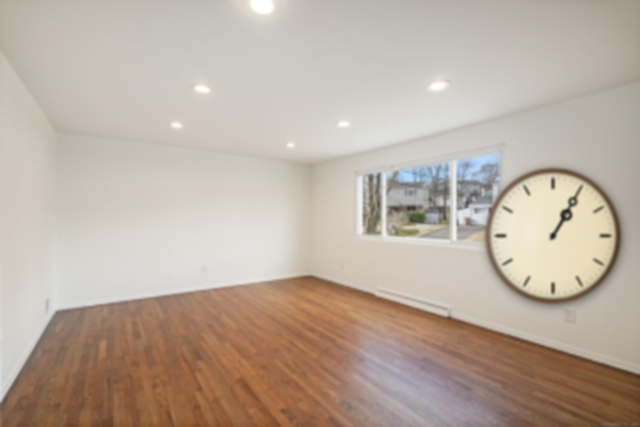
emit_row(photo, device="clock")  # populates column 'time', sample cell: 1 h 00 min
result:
1 h 05 min
